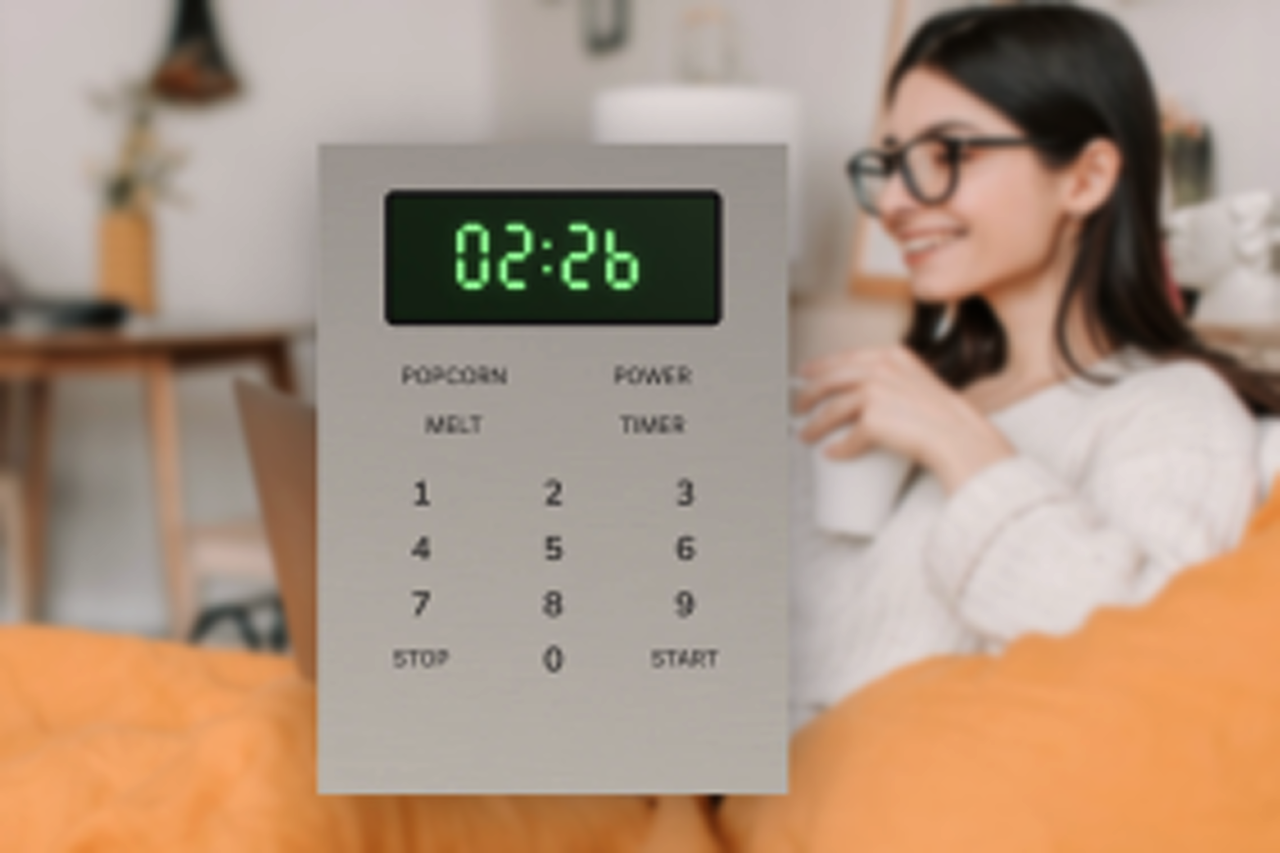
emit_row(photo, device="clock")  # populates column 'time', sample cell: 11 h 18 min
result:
2 h 26 min
